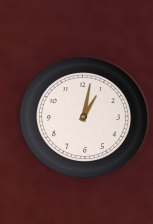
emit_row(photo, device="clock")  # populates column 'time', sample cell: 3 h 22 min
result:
1 h 02 min
